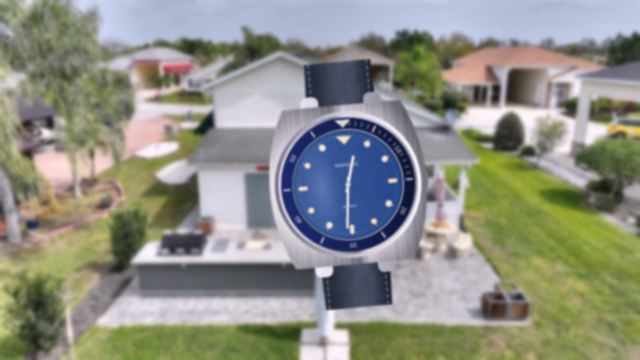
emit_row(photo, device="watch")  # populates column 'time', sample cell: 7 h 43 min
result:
12 h 31 min
